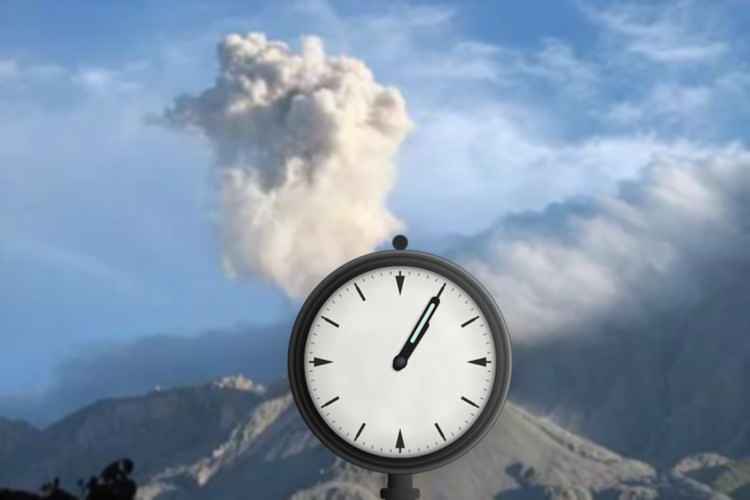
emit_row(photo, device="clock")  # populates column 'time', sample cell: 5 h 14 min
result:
1 h 05 min
